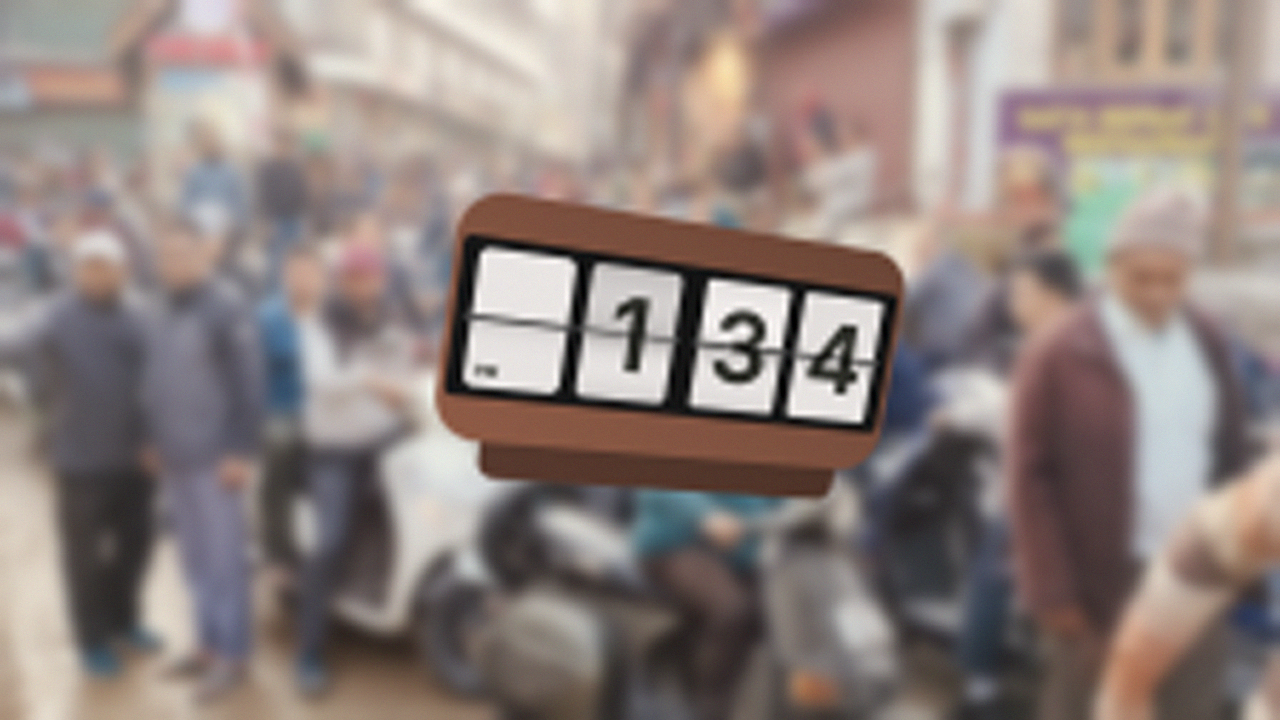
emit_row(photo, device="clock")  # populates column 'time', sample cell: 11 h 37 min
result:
1 h 34 min
